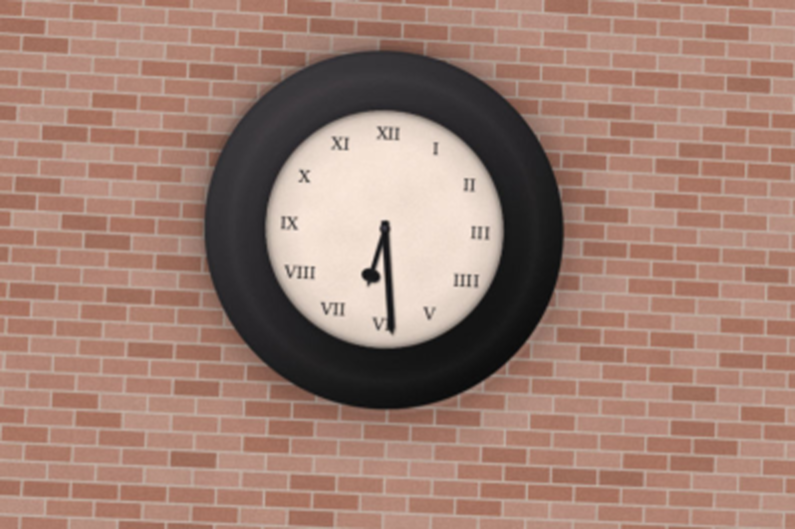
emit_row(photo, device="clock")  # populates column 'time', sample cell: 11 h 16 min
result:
6 h 29 min
